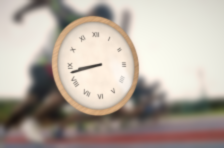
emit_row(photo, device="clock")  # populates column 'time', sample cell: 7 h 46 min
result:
8 h 43 min
